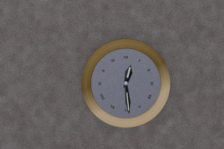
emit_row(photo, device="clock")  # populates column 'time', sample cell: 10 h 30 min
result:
12 h 29 min
